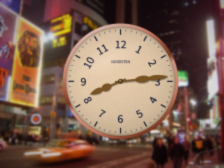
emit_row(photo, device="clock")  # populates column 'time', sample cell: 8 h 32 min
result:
8 h 14 min
